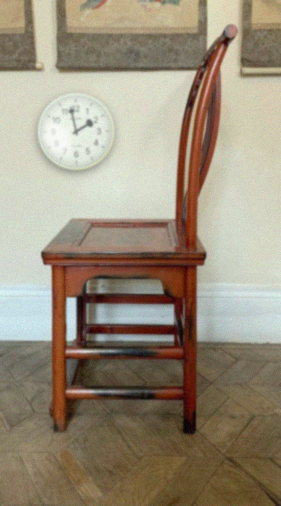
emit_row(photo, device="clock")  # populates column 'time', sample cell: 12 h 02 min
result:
1 h 58 min
